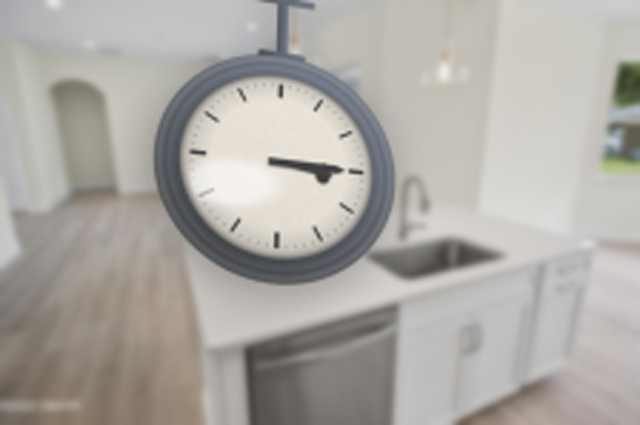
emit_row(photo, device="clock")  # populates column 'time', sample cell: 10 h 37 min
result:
3 h 15 min
